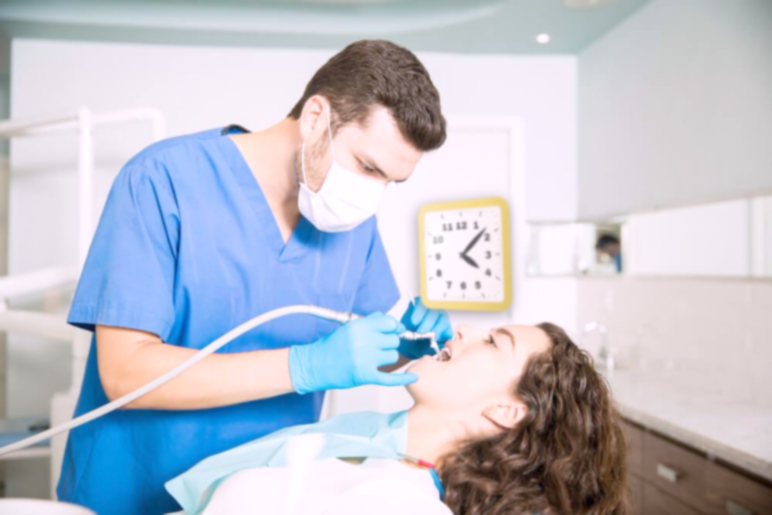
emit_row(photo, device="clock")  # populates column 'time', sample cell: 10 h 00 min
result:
4 h 08 min
